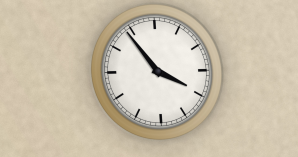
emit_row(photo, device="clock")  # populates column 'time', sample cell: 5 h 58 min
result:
3 h 54 min
